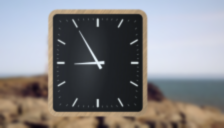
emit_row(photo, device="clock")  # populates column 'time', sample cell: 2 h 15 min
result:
8 h 55 min
